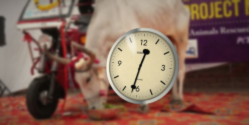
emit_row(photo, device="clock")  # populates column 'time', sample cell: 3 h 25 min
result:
12 h 32 min
